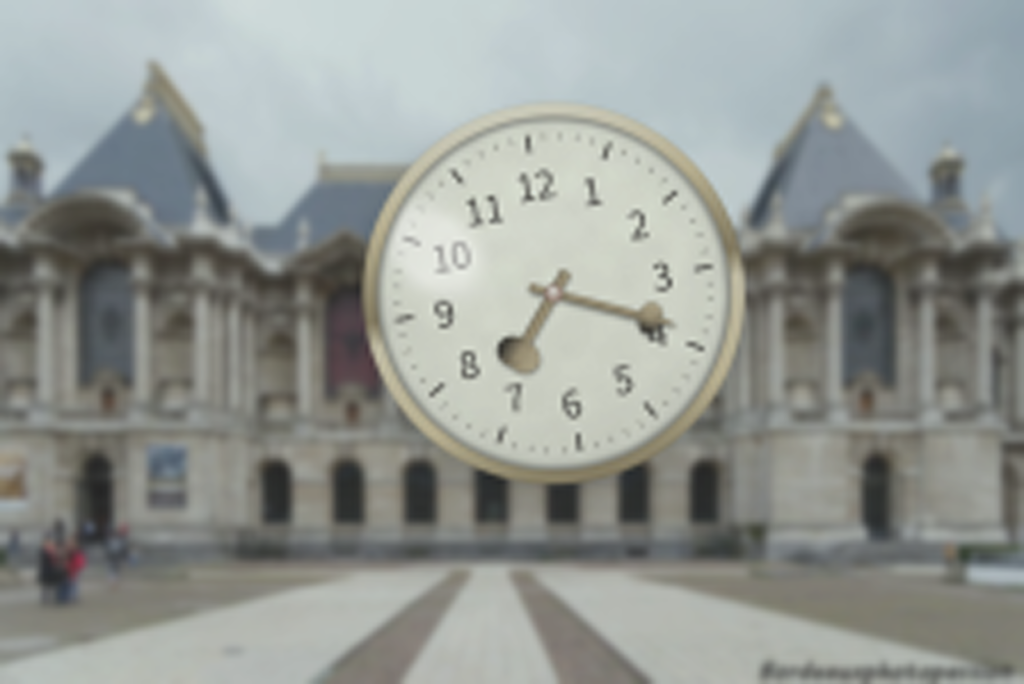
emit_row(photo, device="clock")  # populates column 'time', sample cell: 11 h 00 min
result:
7 h 19 min
